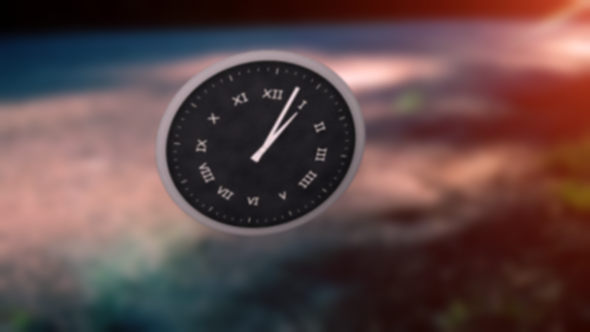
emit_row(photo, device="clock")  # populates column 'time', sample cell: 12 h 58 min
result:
1 h 03 min
